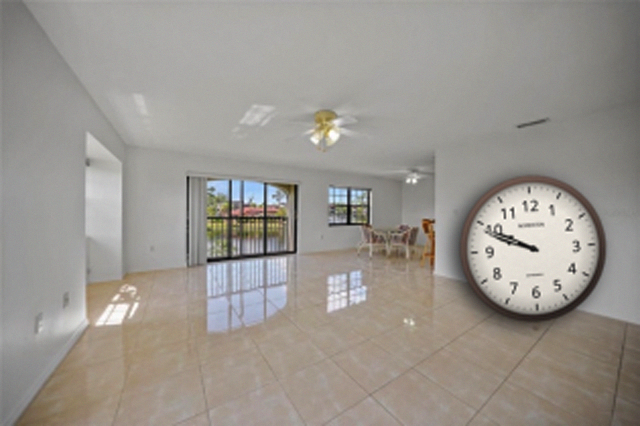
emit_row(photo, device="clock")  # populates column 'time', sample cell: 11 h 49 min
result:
9 h 49 min
